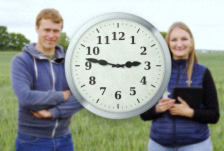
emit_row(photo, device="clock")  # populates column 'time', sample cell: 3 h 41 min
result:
2 h 47 min
